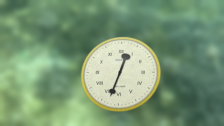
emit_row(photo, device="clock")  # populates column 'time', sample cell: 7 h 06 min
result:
12 h 33 min
